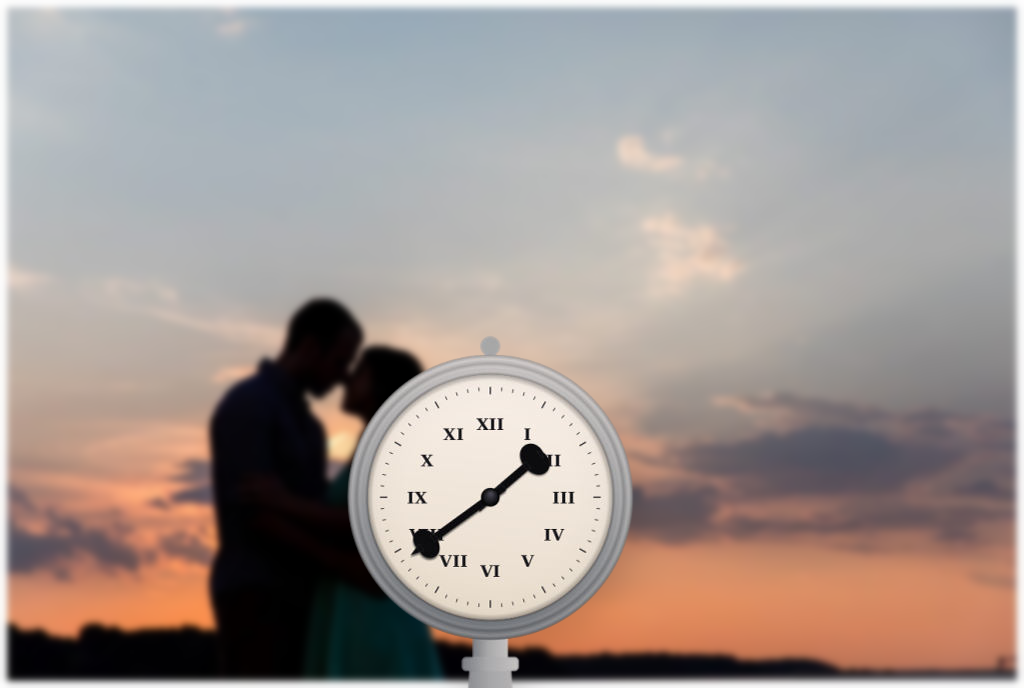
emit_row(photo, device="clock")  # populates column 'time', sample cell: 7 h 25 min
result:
1 h 39 min
